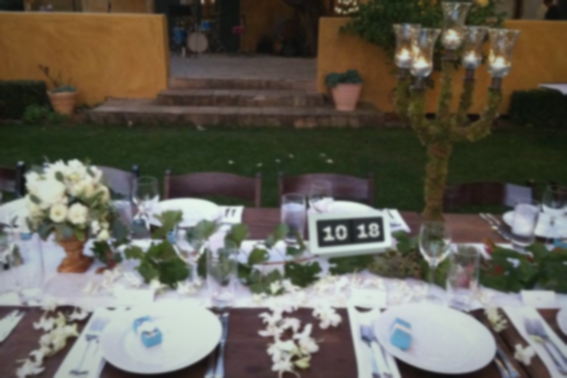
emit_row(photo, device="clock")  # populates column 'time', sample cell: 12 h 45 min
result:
10 h 18 min
